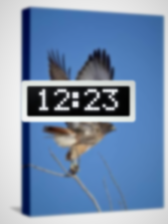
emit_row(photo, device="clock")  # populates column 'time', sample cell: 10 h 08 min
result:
12 h 23 min
